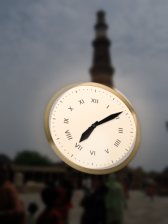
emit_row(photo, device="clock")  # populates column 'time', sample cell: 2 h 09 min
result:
7 h 09 min
